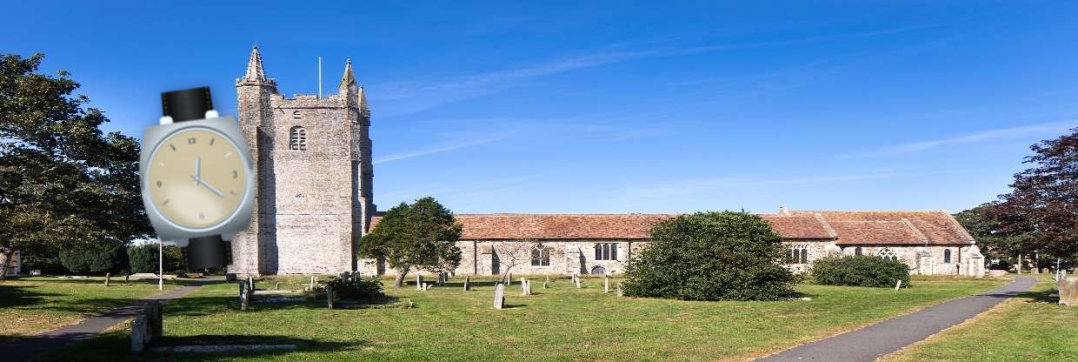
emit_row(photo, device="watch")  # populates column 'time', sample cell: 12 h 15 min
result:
12 h 22 min
